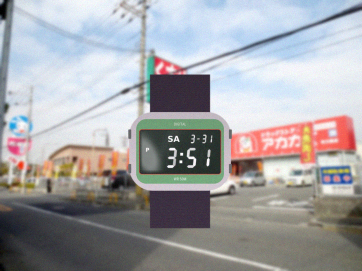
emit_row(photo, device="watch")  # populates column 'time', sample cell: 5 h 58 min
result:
3 h 51 min
